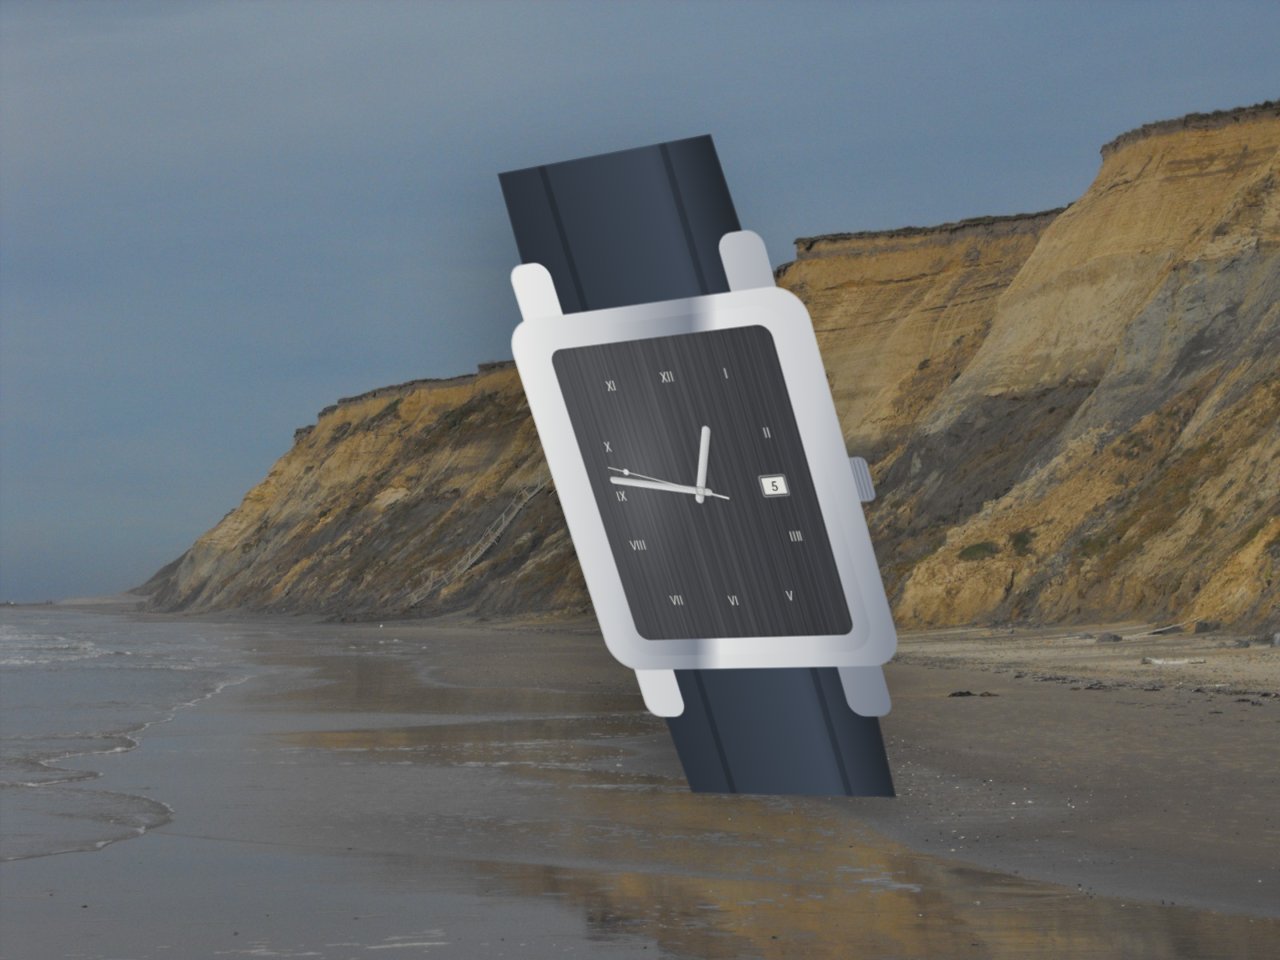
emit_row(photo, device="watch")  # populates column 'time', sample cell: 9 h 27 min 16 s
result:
12 h 46 min 48 s
